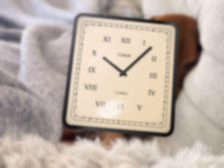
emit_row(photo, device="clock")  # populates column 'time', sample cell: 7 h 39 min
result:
10 h 07 min
